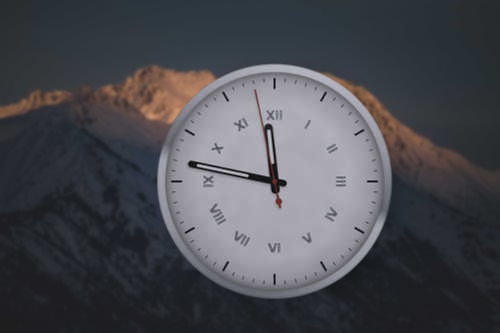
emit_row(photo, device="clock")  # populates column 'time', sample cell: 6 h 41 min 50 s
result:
11 h 46 min 58 s
